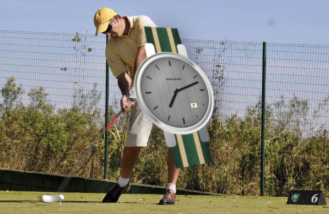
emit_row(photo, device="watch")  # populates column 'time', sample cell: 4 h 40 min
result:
7 h 12 min
